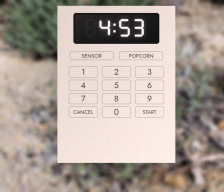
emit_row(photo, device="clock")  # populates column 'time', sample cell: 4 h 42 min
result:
4 h 53 min
